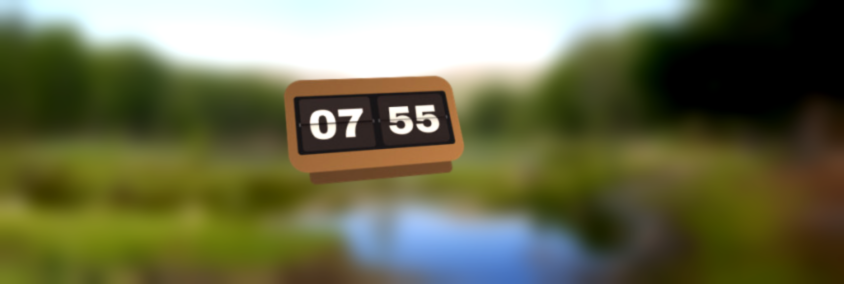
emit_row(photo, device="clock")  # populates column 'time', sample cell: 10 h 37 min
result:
7 h 55 min
